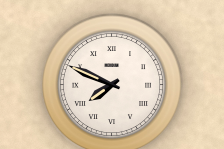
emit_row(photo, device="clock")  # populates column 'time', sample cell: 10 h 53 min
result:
7 h 49 min
